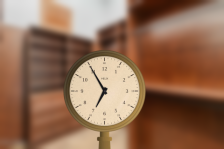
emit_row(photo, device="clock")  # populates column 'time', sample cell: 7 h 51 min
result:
6 h 55 min
